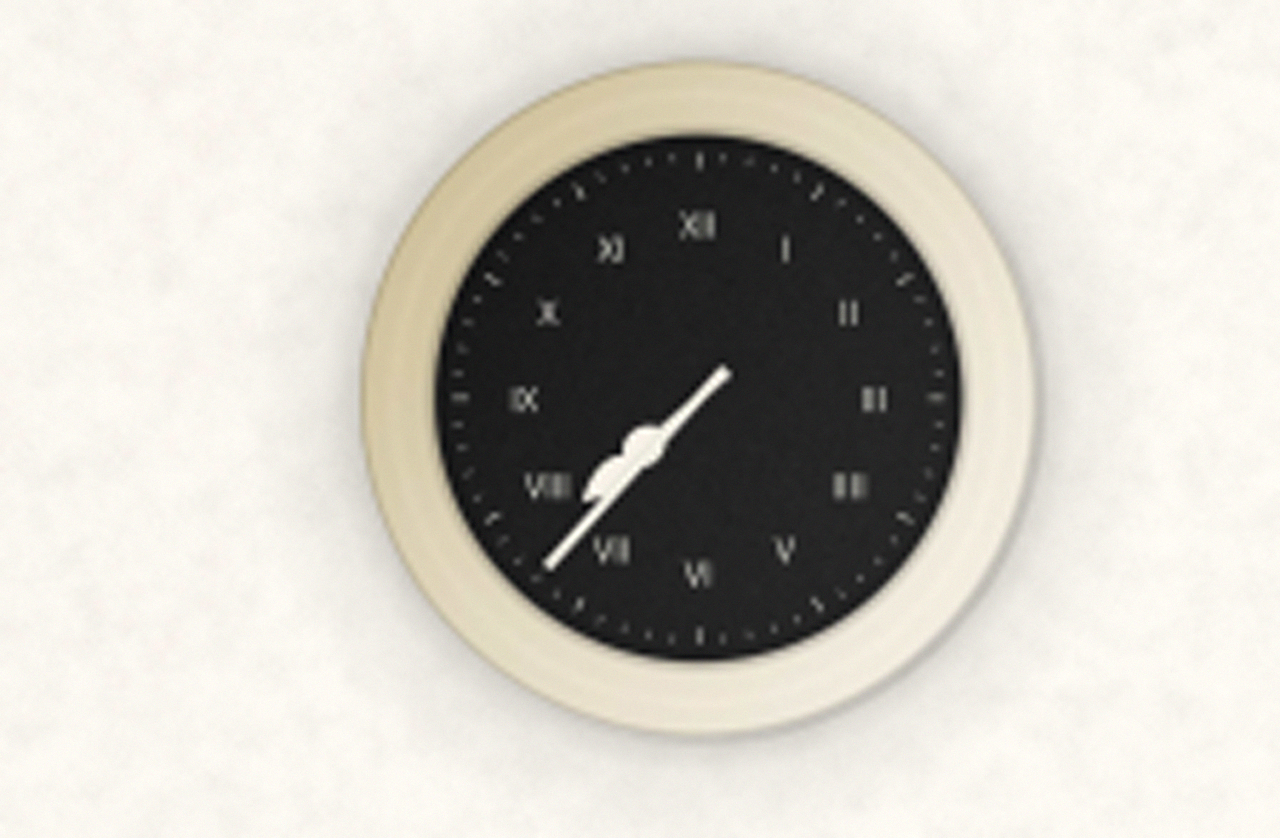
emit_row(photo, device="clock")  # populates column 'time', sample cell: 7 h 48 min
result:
7 h 37 min
